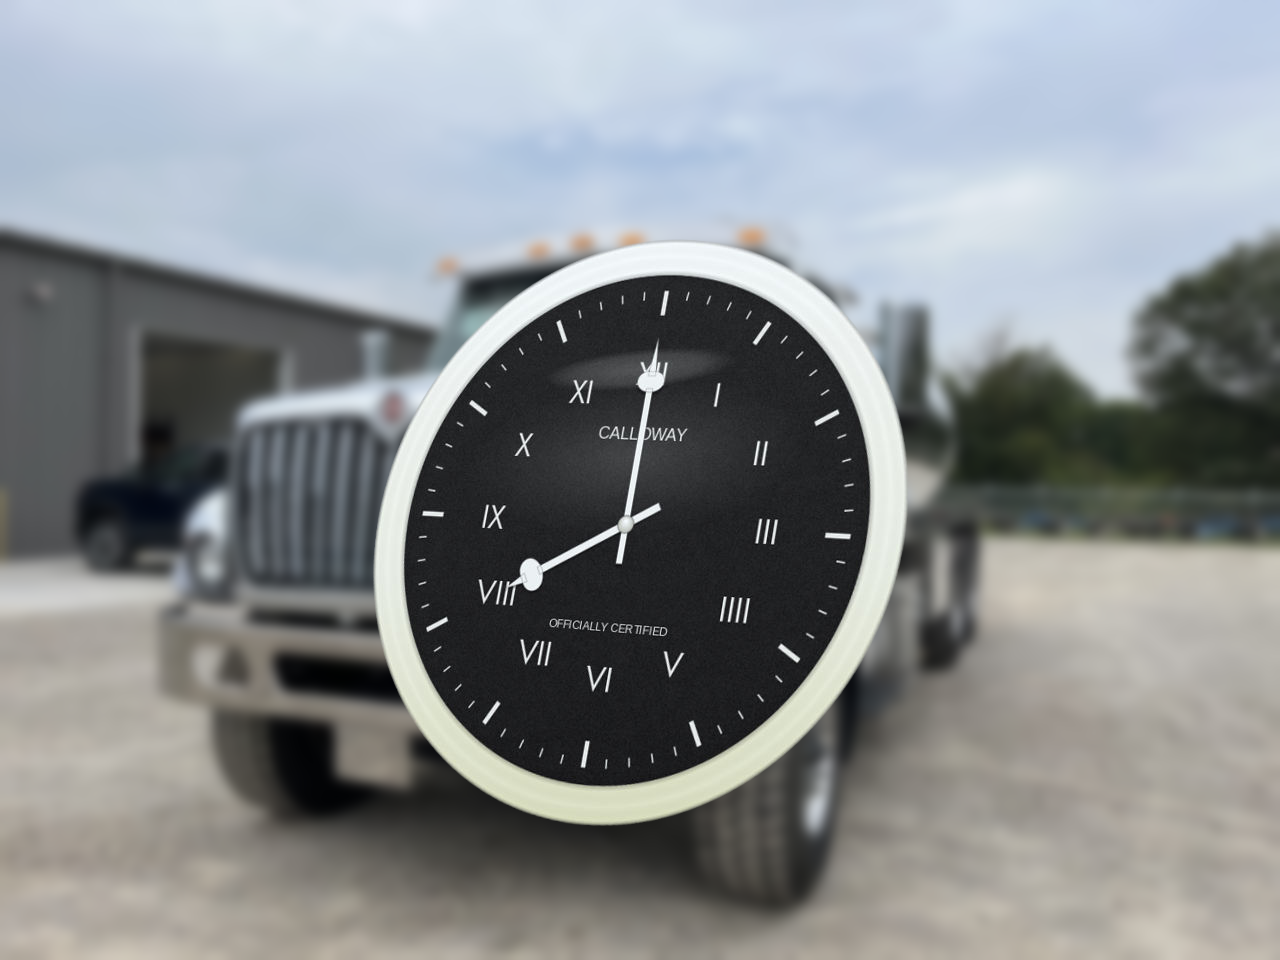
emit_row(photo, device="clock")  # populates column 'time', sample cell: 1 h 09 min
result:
8 h 00 min
